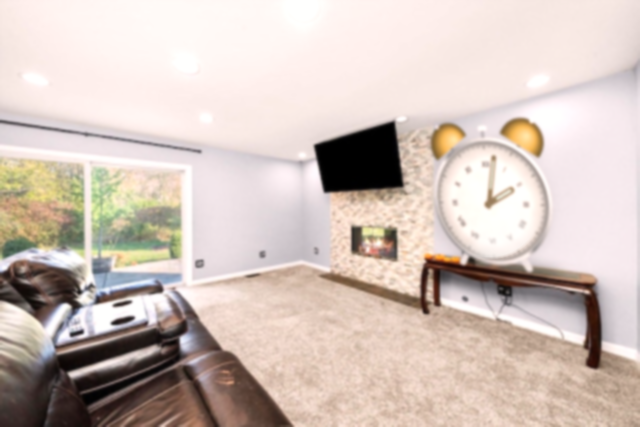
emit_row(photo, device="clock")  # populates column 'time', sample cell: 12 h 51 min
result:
2 h 02 min
